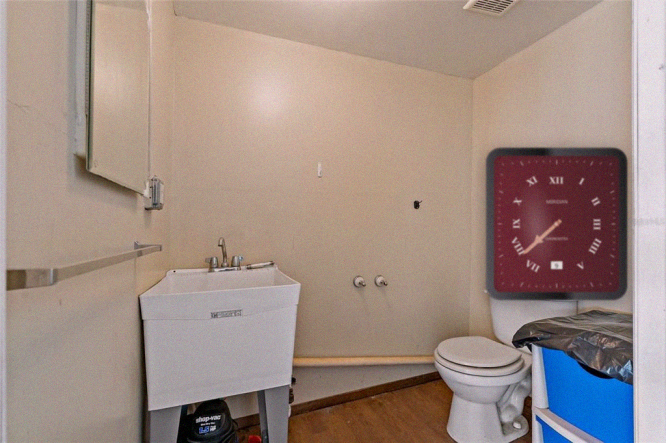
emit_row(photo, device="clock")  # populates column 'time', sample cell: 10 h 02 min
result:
7 h 38 min
